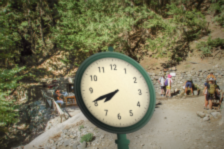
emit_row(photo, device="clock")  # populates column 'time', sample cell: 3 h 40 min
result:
7 h 41 min
